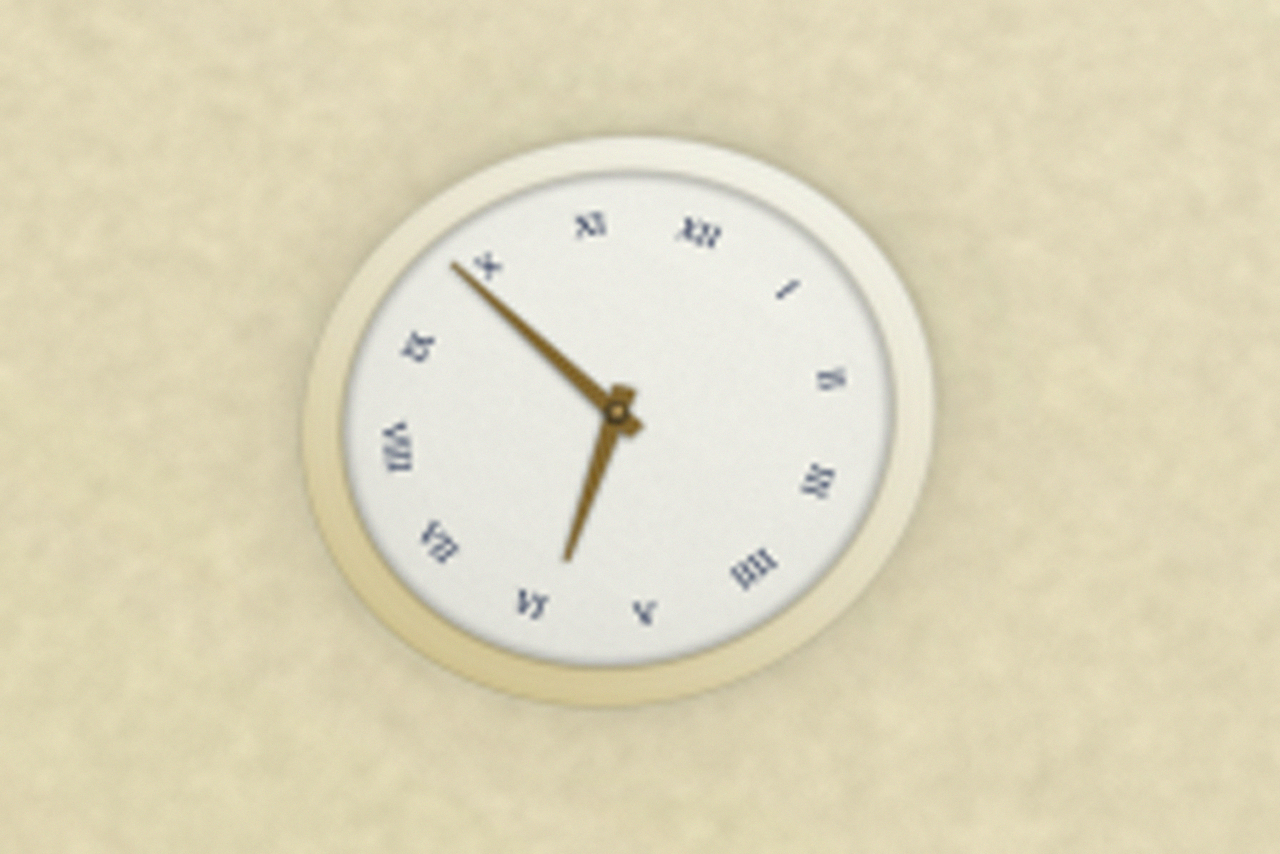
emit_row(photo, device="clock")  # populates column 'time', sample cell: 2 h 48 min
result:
5 h 49 min
